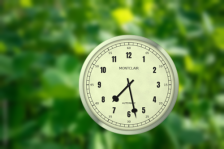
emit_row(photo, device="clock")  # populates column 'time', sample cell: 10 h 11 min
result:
7 h 28 min
